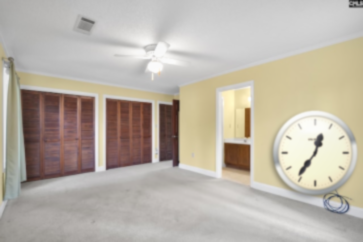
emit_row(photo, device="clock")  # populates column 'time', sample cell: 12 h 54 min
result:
12 h 36 min
